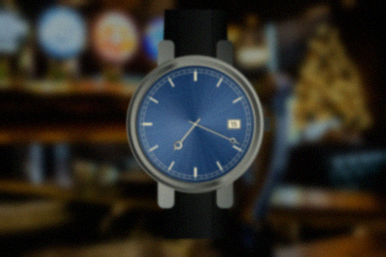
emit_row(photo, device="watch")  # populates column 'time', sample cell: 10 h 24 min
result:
7 h 19 min
